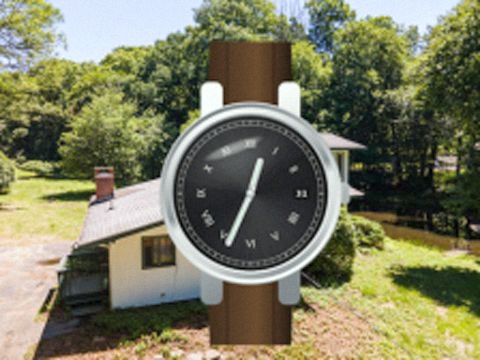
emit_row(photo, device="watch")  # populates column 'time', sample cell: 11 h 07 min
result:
12 h 34 min
